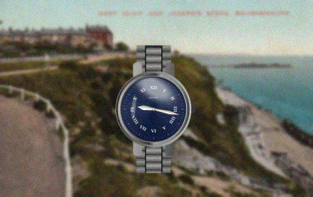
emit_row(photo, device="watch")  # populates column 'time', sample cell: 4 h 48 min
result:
9 h 17 min
